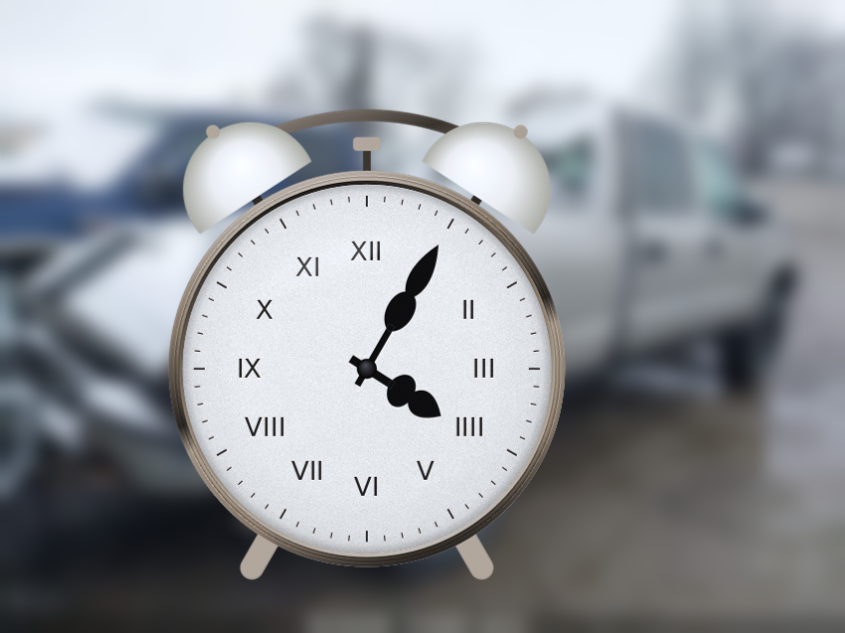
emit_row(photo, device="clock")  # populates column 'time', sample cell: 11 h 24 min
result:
4 h 05 min
